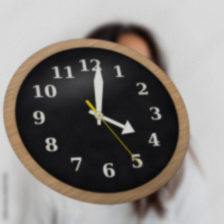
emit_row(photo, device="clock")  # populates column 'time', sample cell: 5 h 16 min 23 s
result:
4 h 01 min 25 s
